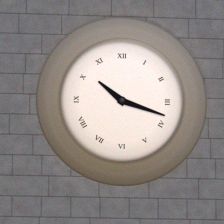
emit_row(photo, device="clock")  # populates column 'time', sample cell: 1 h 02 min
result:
10 h 18 min
